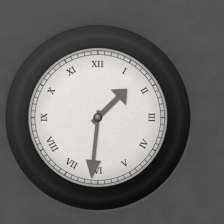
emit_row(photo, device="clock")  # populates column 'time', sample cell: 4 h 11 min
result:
1 h 31 min
